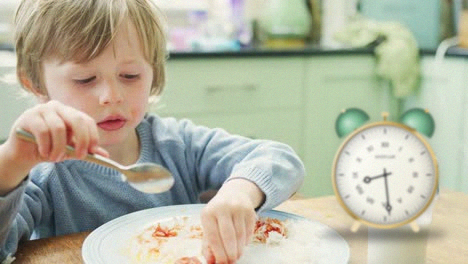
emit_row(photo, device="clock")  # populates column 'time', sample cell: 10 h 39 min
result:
8 h 29 min
